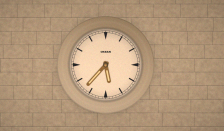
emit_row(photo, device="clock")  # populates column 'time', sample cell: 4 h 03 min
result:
5 h 37 min
